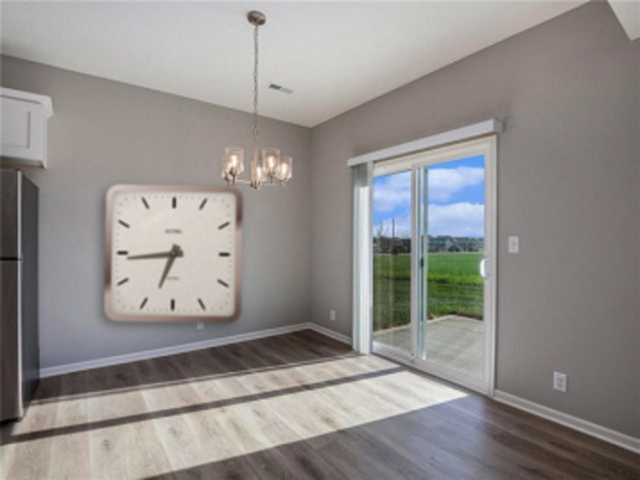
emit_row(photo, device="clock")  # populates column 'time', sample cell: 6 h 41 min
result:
6 h 44 min
